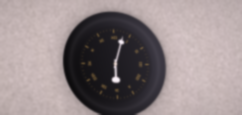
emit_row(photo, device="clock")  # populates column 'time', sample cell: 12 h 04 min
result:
6 h 03 min
